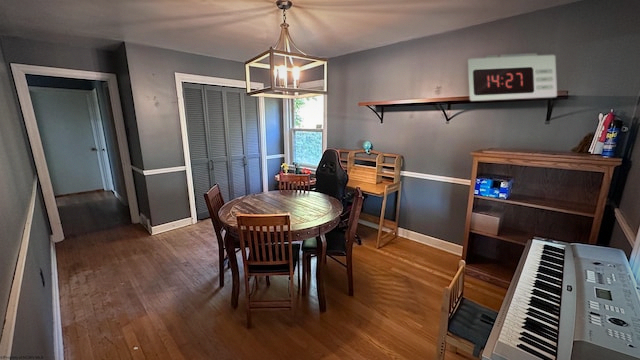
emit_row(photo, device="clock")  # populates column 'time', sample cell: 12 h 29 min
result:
14 h 27 min
